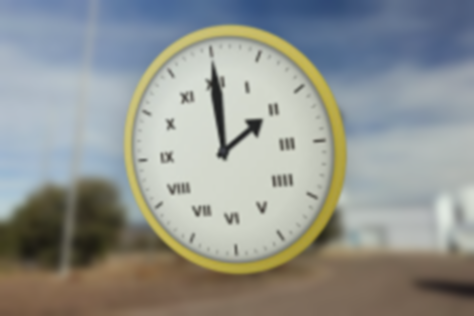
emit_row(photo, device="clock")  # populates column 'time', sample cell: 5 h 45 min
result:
2 h 00 min
